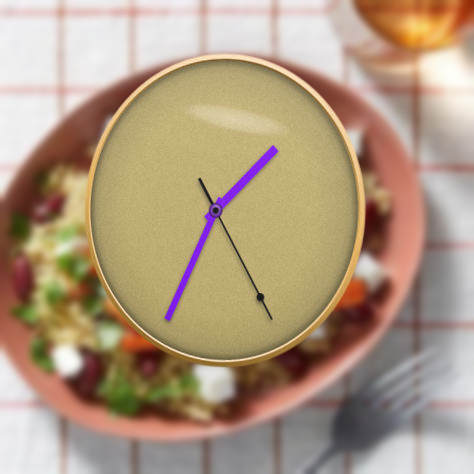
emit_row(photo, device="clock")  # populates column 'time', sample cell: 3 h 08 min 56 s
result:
1 h 34 min 25 s
